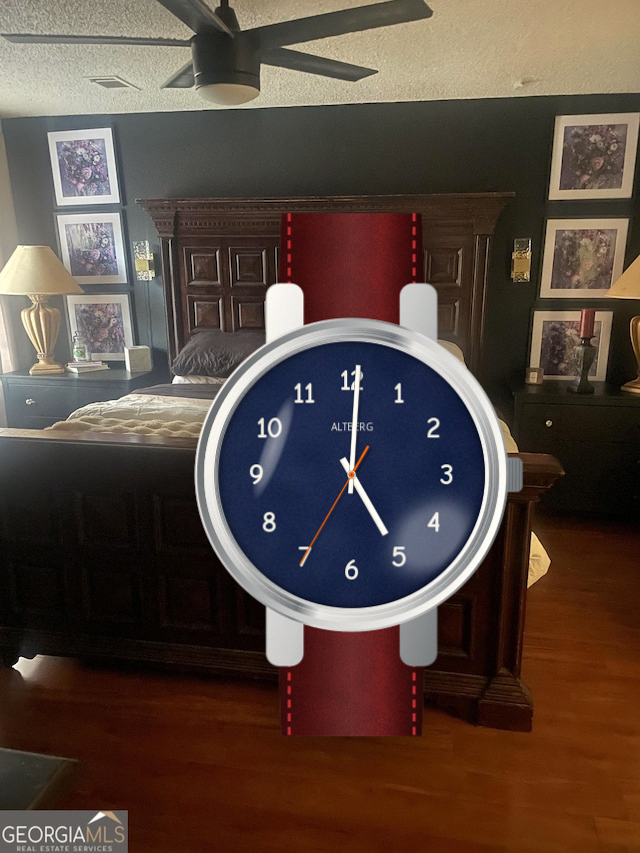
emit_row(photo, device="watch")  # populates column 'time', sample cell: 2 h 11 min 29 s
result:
5 h 00 min 35 s
